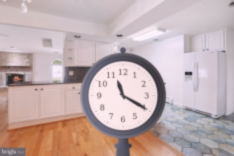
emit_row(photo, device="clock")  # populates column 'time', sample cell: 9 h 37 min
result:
11 h 20 min
